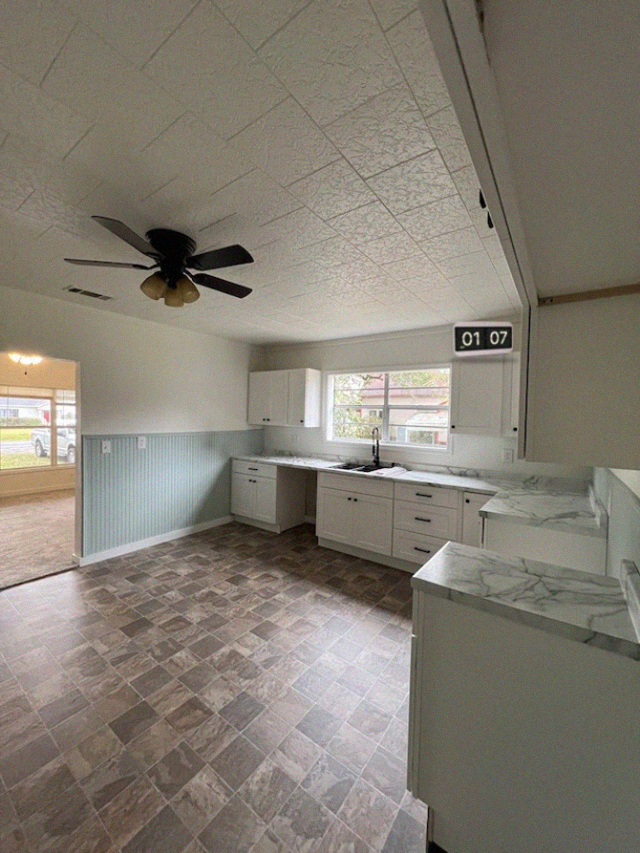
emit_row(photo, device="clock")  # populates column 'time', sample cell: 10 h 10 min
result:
1 h 07 min
